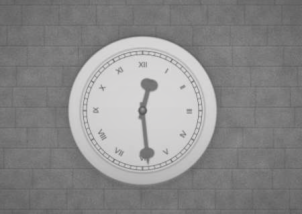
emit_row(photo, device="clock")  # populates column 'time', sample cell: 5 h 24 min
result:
12 h 29 min
